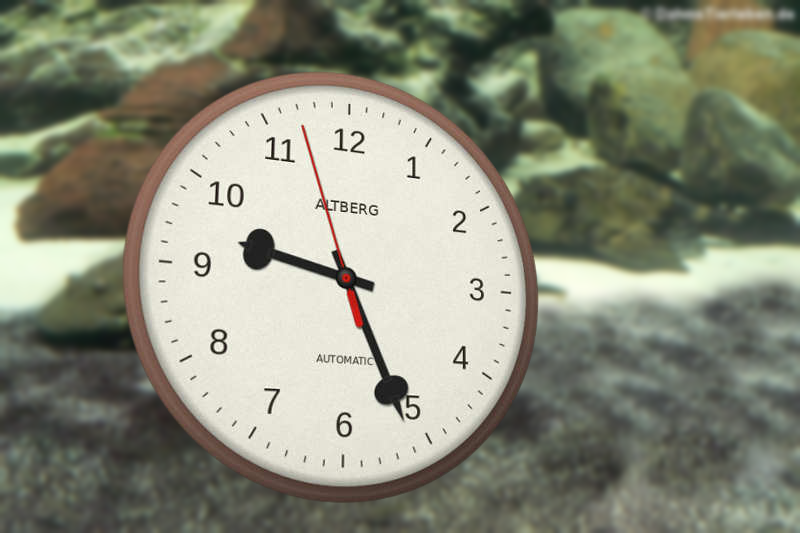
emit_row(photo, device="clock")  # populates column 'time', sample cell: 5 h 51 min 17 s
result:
9 h 25 min 57 s
